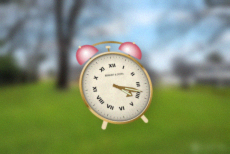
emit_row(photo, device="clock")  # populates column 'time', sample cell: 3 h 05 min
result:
4 h 18 min
